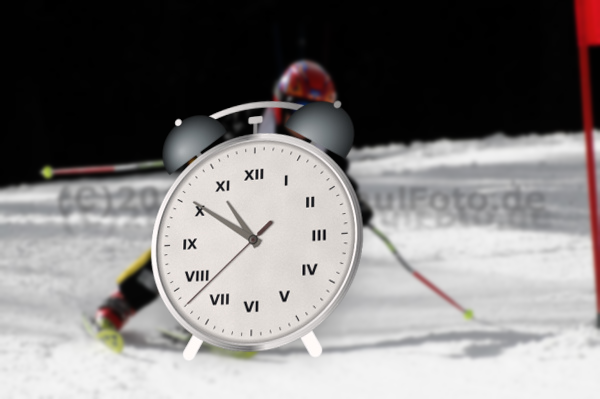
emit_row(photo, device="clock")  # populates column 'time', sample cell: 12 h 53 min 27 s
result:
10 h 50 min 38 s
